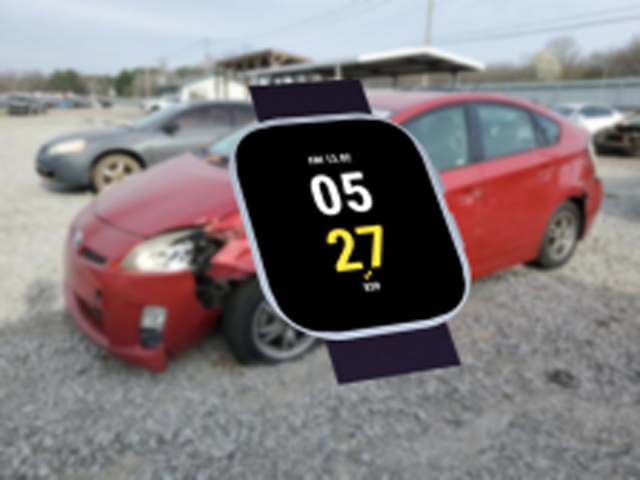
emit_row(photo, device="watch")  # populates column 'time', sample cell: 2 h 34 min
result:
5 h 27 min
